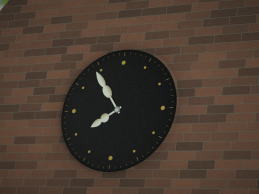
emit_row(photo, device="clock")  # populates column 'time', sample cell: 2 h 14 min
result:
7 h 54 min
